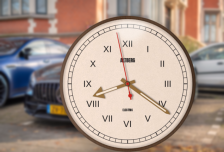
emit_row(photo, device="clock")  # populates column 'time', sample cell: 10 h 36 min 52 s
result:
8 h 20 min 58 s
